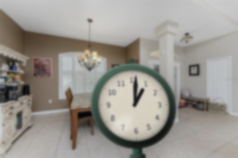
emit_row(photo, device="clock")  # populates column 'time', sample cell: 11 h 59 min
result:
1 h 01 min
